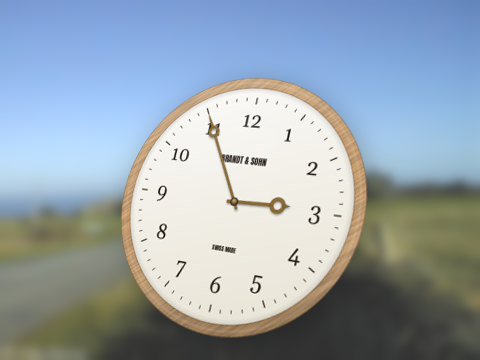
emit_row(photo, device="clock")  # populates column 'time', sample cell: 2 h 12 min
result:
2 h 55 min
